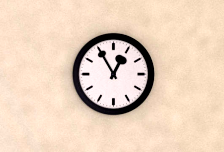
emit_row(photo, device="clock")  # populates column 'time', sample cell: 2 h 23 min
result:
12 h 55 min
